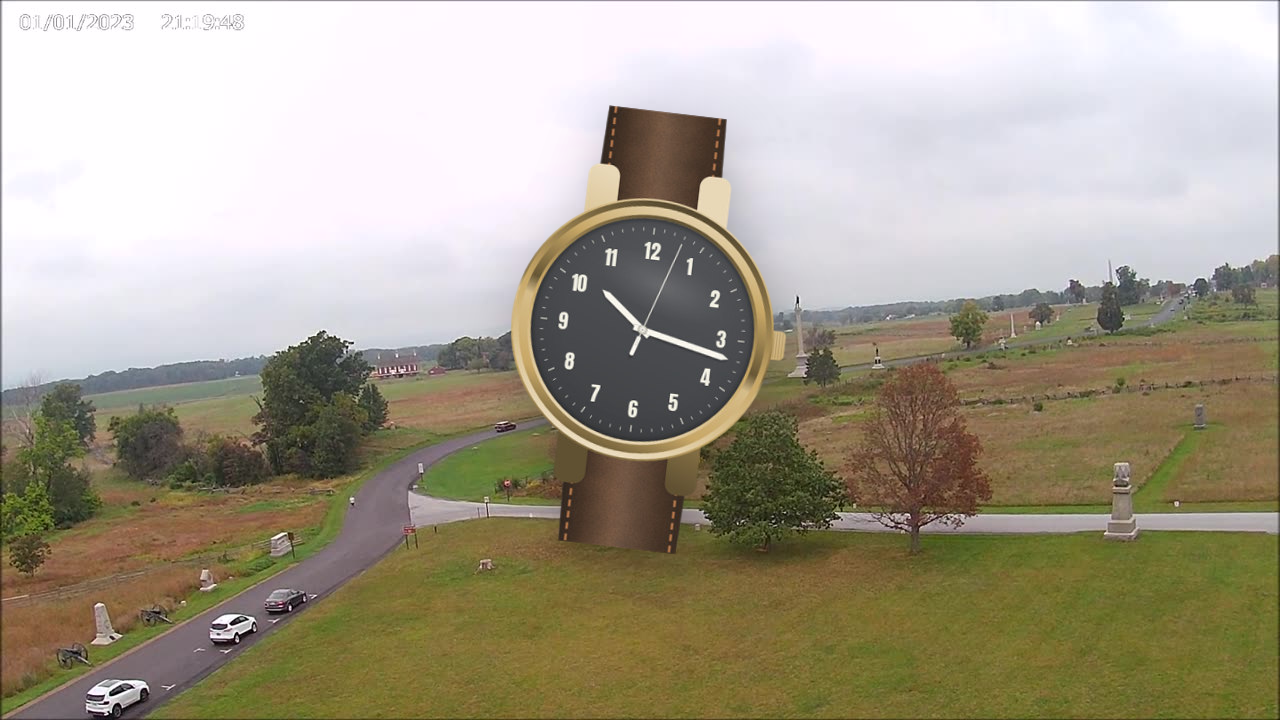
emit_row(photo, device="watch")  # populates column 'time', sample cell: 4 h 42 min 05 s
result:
10 h 17 min 03 s
